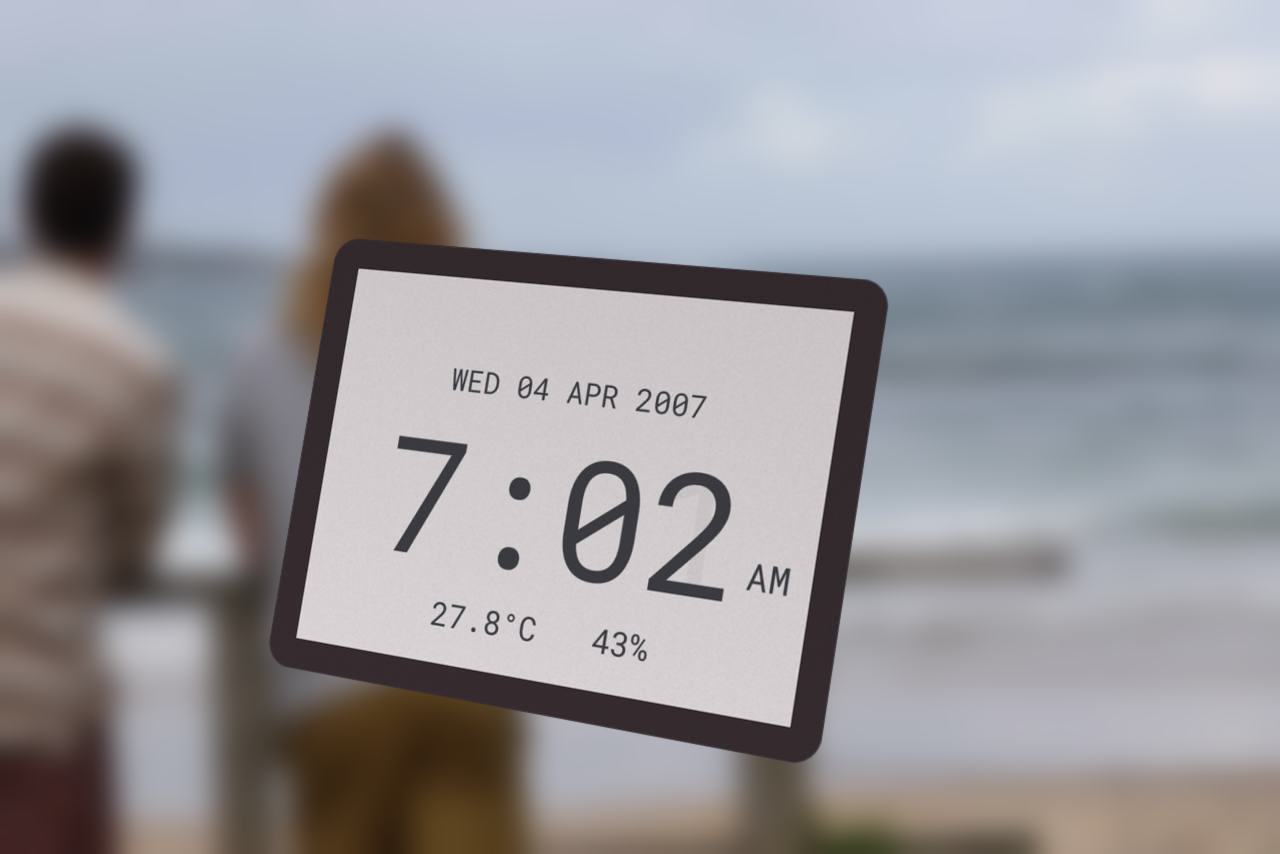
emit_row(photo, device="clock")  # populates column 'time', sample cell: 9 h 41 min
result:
7 h 02 min
